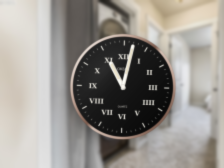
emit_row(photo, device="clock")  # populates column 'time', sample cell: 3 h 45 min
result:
11 h 02 min
